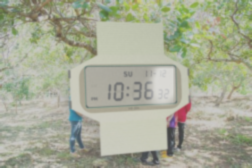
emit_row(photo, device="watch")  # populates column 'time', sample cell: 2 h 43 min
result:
10 h 36 min
